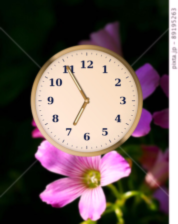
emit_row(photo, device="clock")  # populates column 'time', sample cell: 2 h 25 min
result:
6 h 55 min
